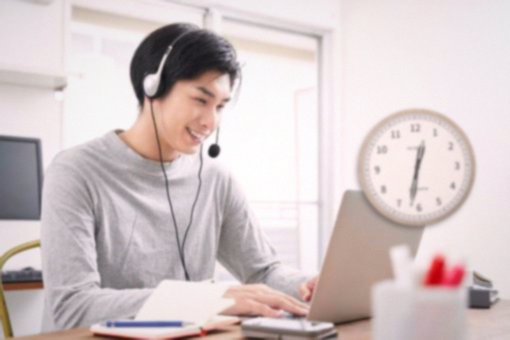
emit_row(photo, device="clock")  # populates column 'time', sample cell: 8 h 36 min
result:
12 h 32 min
